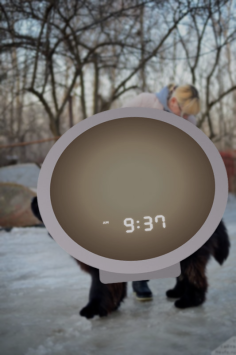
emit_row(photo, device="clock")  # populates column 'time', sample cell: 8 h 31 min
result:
9 h 37 min
